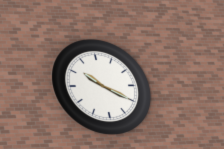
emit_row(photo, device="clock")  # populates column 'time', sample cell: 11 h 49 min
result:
10 h 20 min
